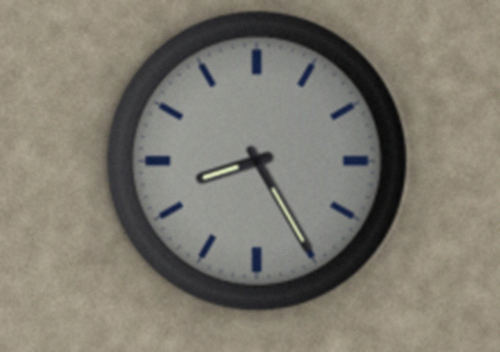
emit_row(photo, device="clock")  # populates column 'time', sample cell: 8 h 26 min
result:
8 h 25 min
